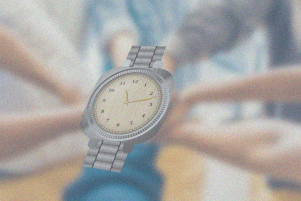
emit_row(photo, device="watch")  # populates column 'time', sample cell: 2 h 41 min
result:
11 h 12 min
